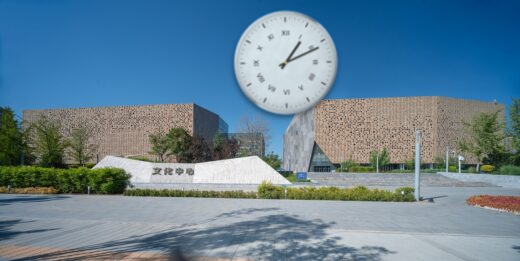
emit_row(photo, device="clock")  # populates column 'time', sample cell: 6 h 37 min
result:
1 h 11 min
